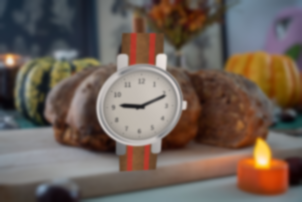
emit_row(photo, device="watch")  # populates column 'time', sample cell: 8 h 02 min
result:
9 h 11 min
